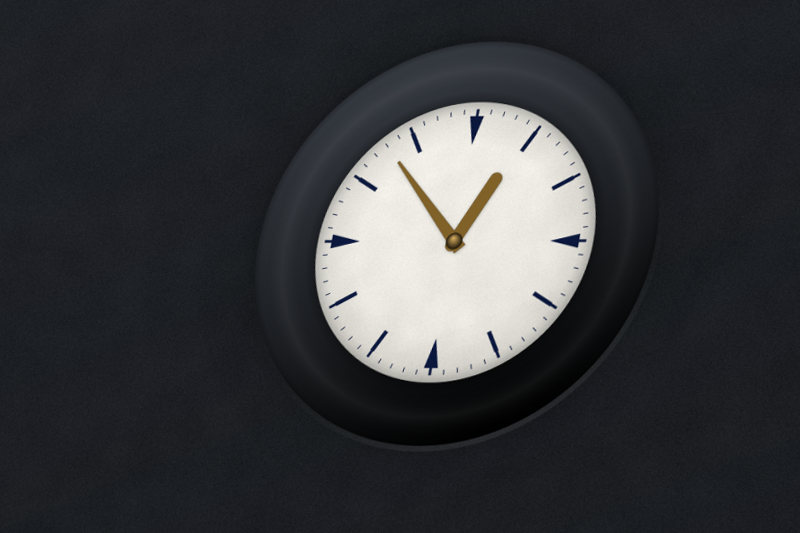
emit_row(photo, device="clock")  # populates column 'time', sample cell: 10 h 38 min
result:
12 h 53 min
